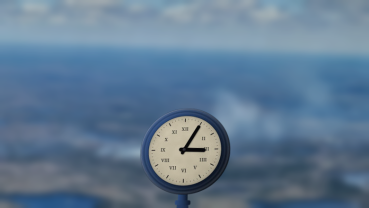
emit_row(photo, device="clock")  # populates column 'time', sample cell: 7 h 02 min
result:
3 h 05 min
